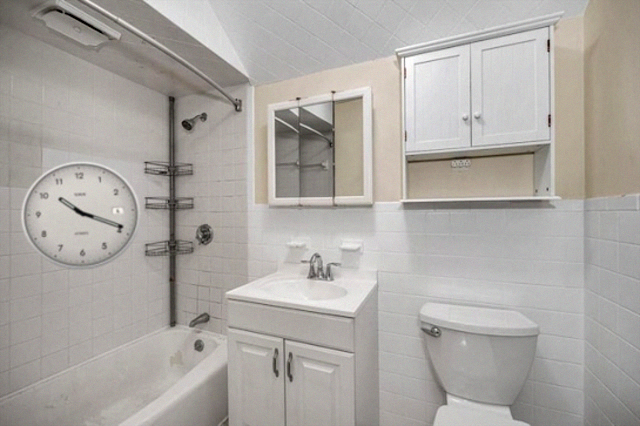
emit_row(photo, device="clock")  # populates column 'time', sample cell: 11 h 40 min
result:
10 h 19 min
